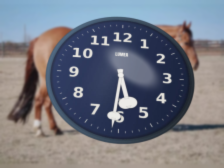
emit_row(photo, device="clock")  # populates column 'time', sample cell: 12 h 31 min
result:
5 h 31 min
